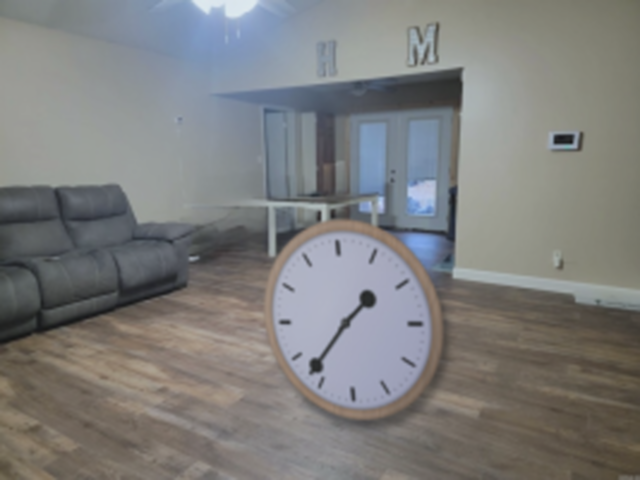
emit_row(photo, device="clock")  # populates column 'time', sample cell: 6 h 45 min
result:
1 h 37 min
